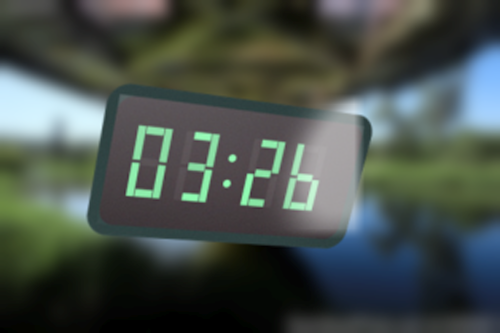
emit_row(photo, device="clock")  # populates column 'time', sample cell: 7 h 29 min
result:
3 h 26 min
